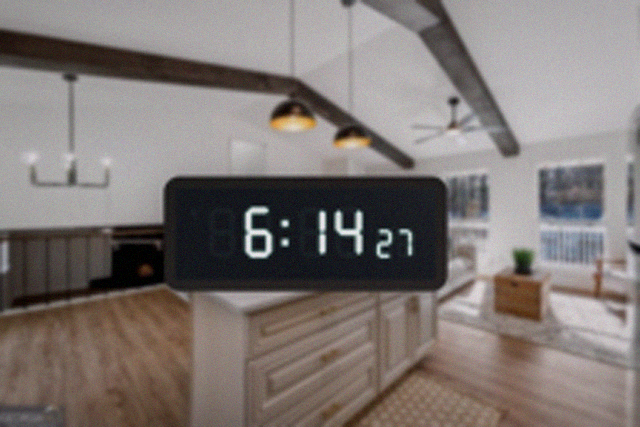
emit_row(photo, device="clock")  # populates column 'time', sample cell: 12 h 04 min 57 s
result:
6 h 14 min 27 s
